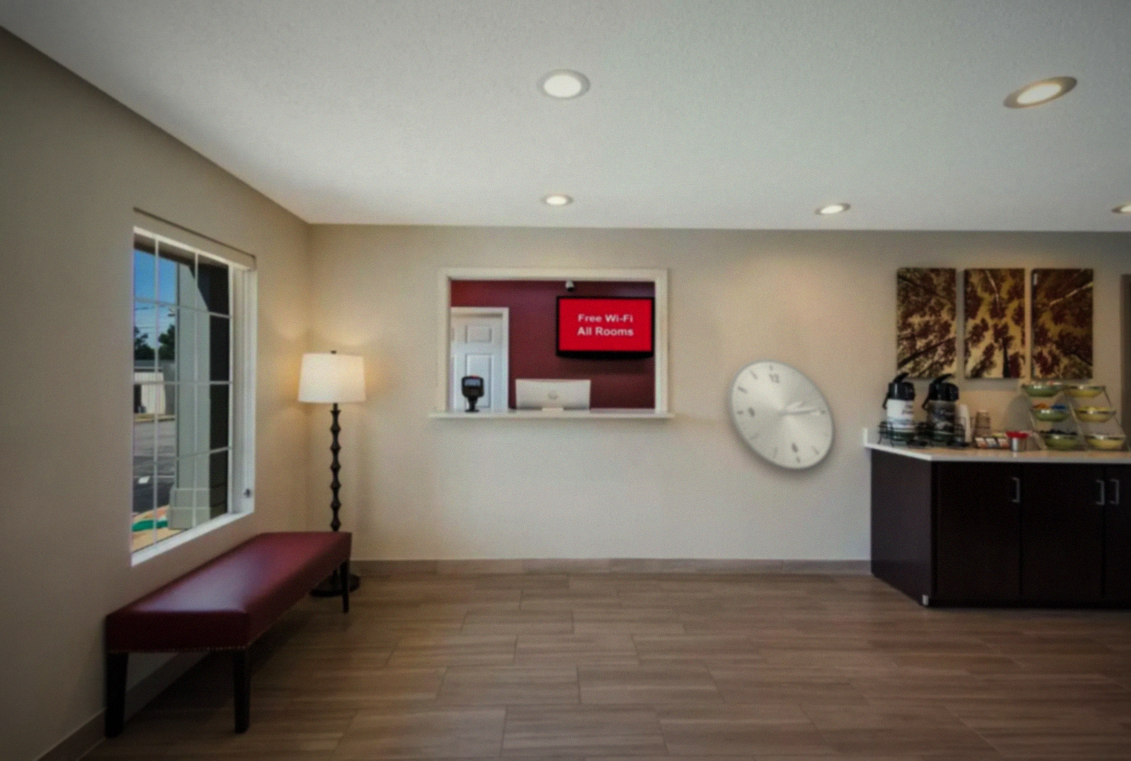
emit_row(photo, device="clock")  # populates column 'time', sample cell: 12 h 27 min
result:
2 h 14 min
